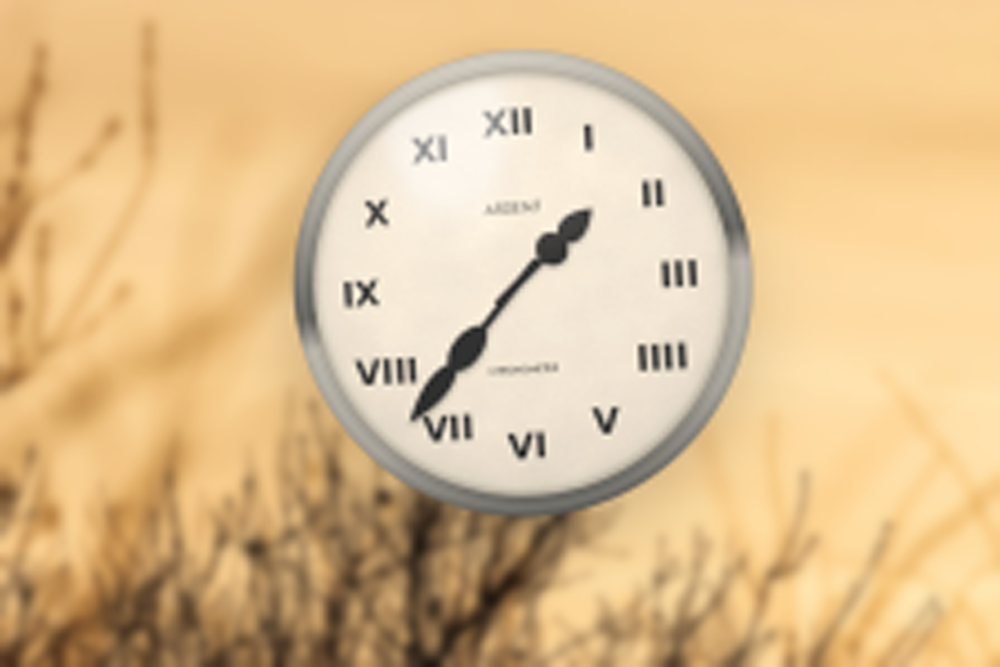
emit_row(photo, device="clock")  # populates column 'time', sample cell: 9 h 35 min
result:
1 h 37 min
